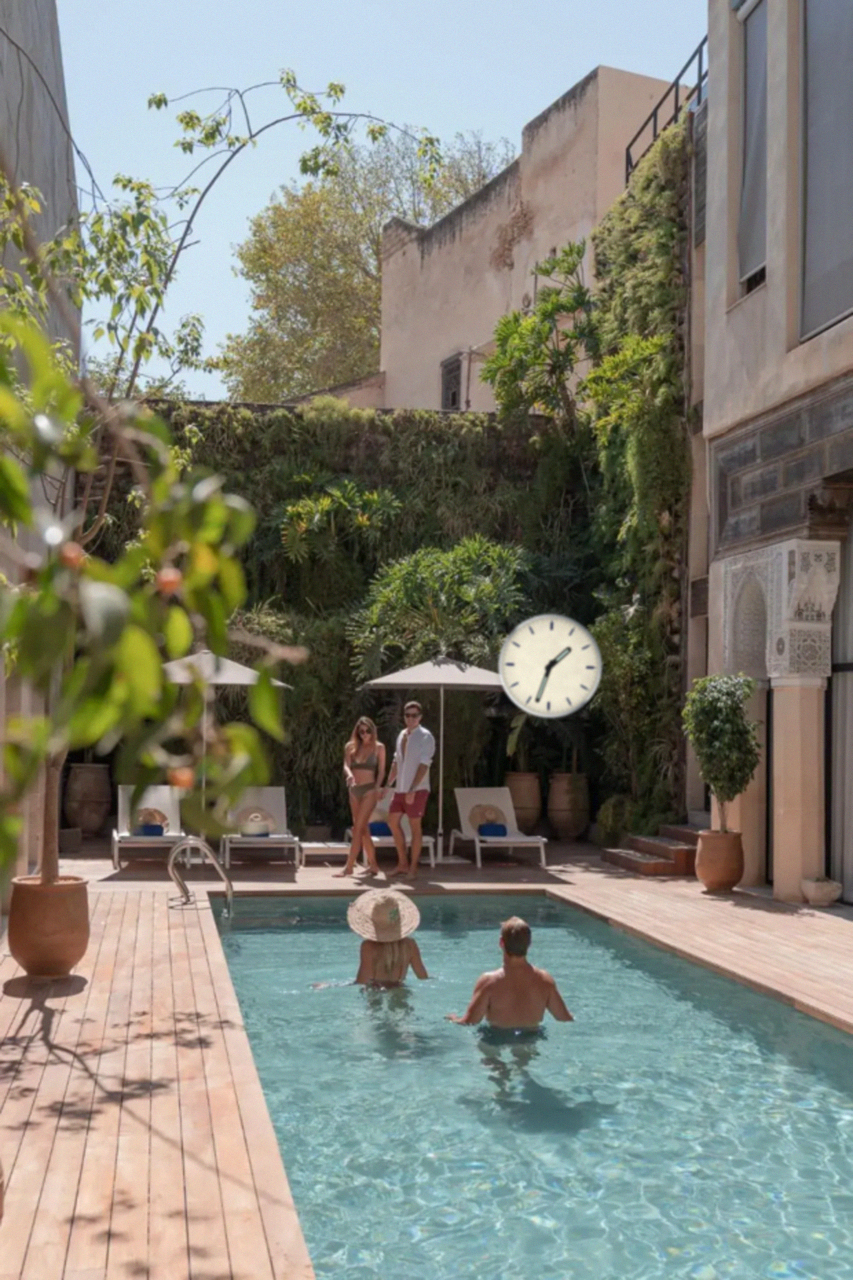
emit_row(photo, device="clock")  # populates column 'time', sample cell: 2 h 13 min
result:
1 h 33 min
